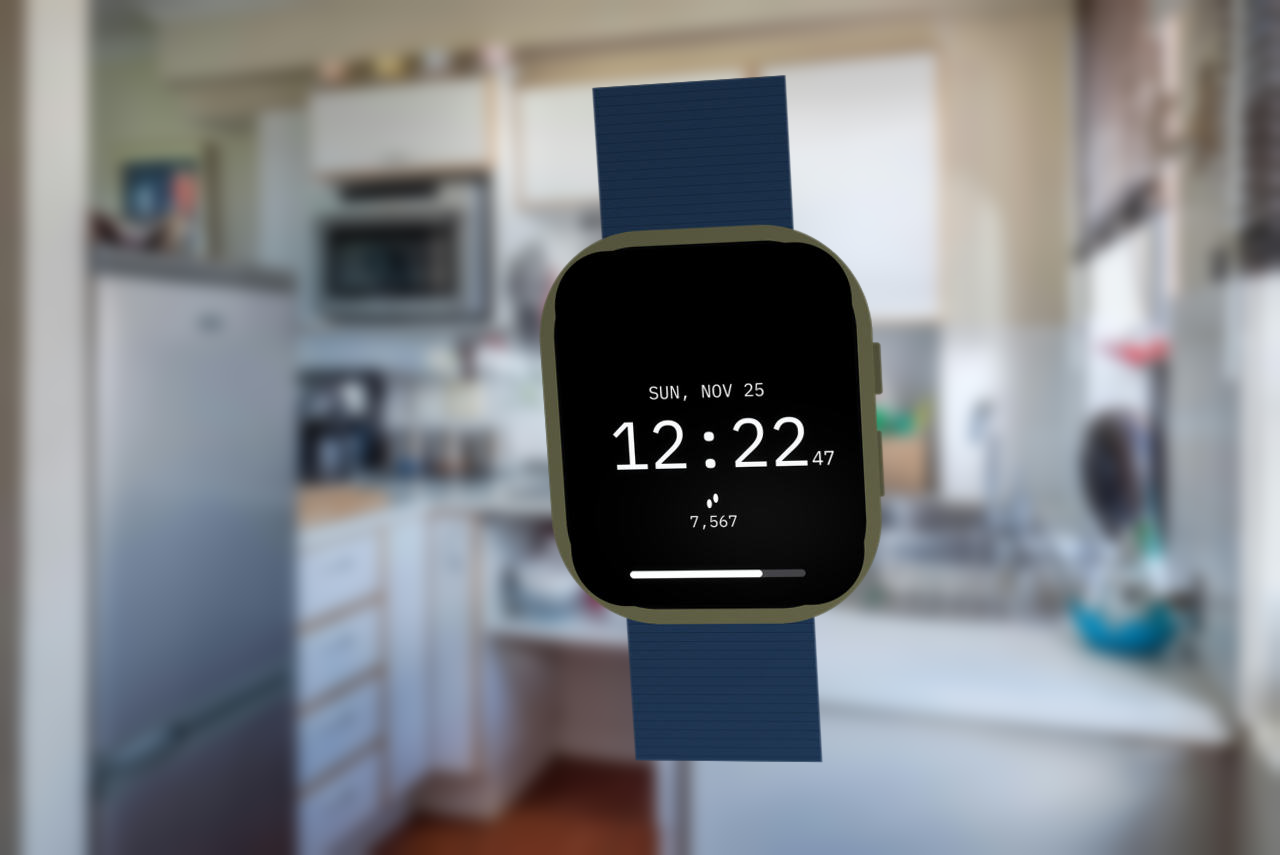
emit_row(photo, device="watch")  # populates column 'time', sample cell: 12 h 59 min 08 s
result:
12 h 22 min 47 s
